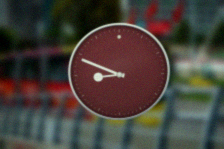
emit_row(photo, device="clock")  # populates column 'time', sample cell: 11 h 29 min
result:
8 h 49 min
